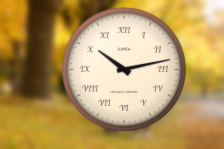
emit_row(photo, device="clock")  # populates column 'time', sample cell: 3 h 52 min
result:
10 h 13 min
